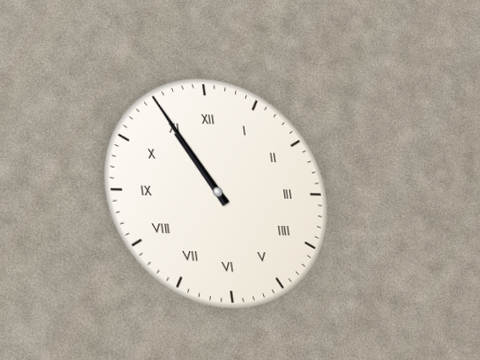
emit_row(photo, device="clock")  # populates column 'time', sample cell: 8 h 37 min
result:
10 h 55 min
